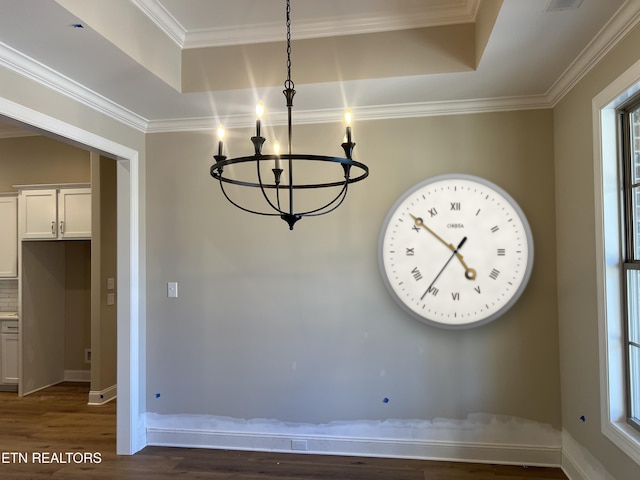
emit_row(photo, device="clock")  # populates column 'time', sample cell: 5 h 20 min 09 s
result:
4 h 51 min 36 s
